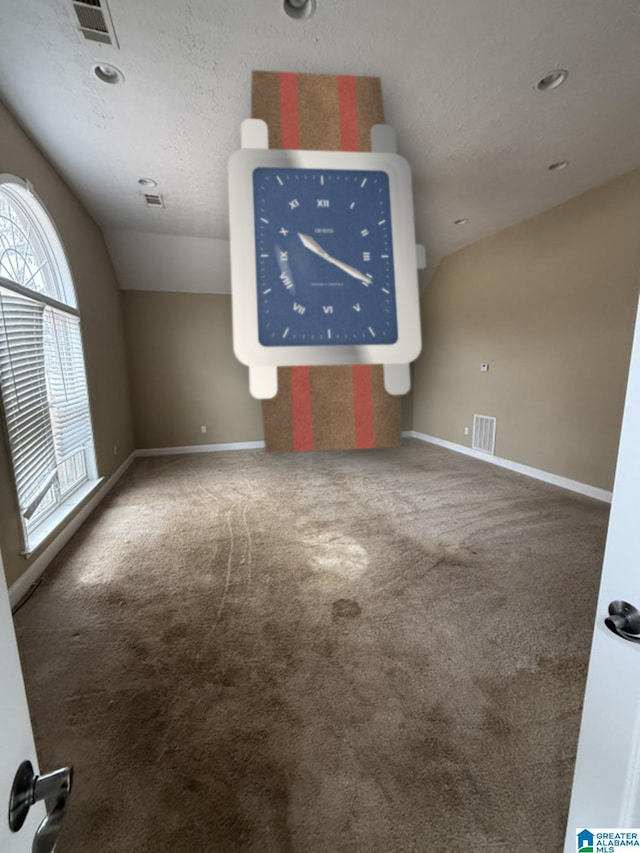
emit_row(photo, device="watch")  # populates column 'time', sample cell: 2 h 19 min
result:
10 h 20 min
